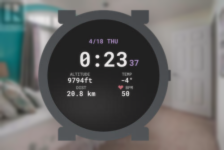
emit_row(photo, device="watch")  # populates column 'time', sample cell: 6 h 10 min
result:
0 h 23 min
